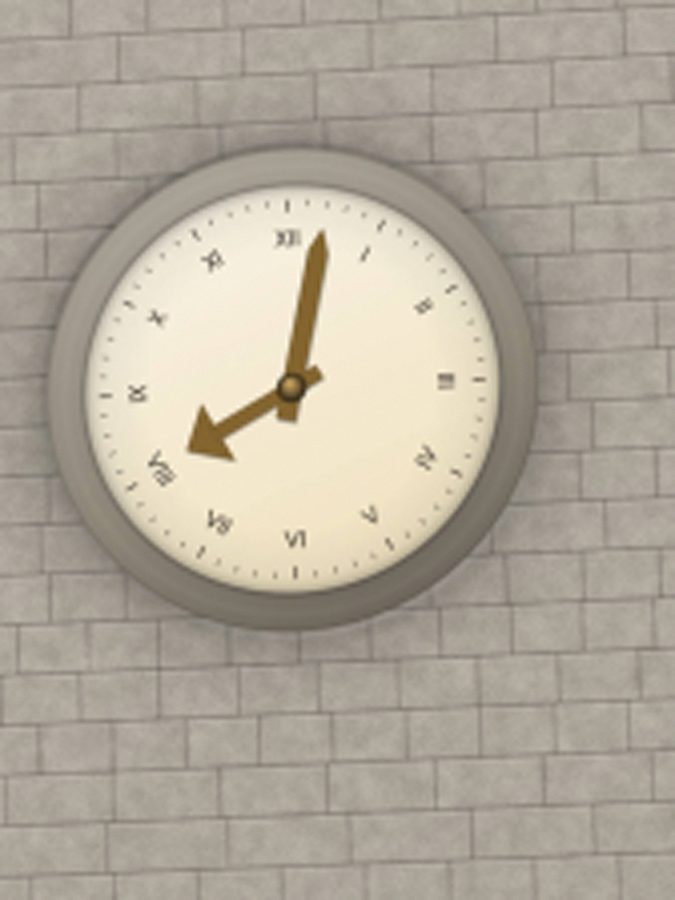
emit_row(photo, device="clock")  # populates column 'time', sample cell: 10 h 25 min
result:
8 h 02 min
